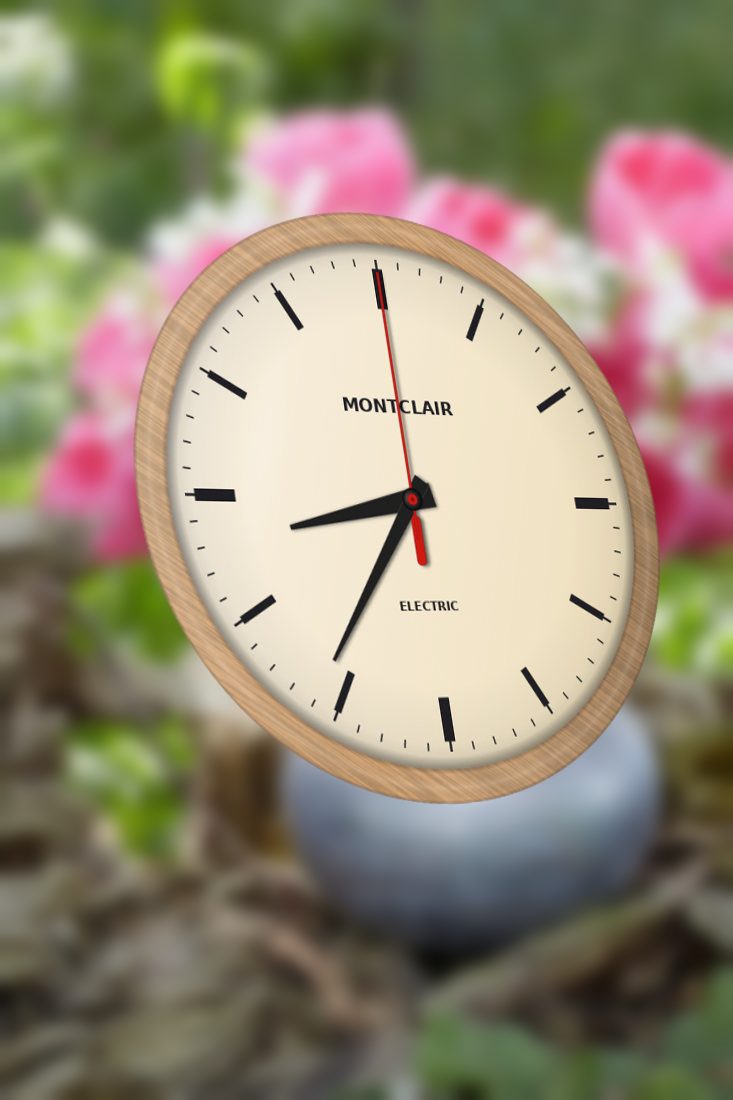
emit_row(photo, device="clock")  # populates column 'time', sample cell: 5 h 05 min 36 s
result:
8 h 36 min 00 s
